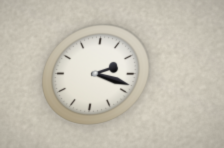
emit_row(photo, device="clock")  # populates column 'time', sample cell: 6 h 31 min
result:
2 h 18 min
